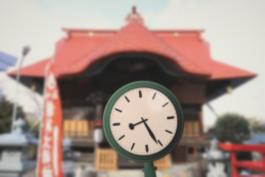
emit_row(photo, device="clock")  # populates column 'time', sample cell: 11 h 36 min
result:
8 h 26 min
